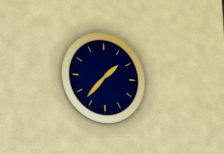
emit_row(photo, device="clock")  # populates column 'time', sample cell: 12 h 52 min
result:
1 h 37 min
